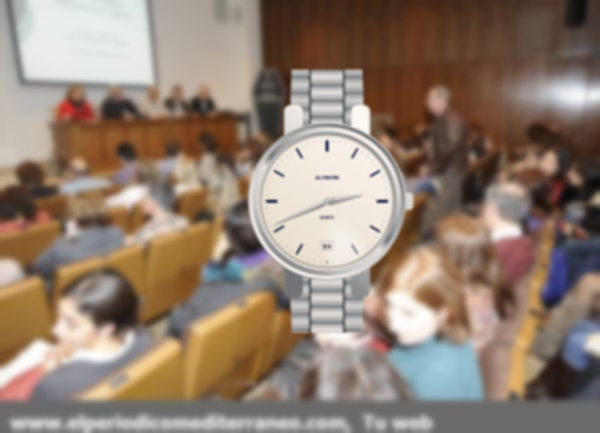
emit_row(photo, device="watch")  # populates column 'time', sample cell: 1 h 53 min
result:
2 h 41 min
